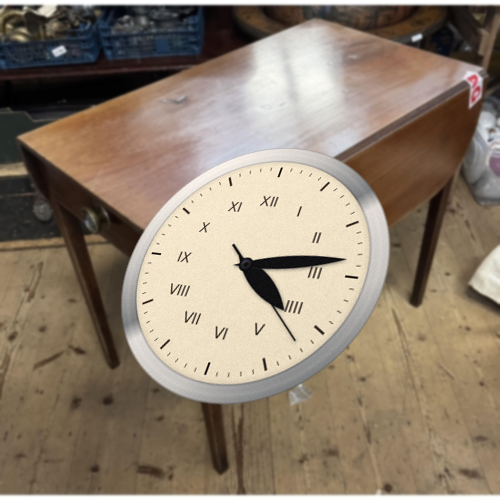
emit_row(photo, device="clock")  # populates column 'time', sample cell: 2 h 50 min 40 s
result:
4 h 13 min 22 s
